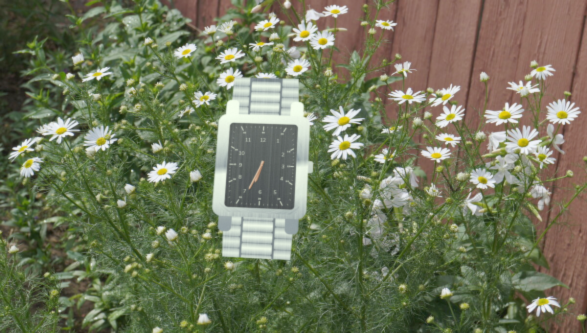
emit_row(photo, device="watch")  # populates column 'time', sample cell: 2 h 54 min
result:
6 h 34 min
